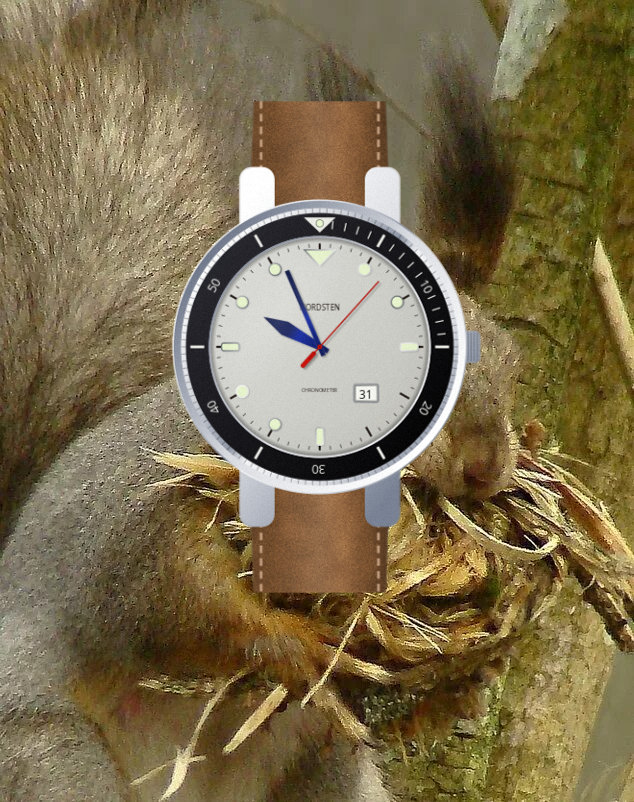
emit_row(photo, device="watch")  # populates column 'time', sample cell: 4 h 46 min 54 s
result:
9 h 56 min 07 s
